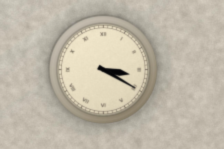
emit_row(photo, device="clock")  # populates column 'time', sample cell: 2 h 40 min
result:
3 h 20 min
